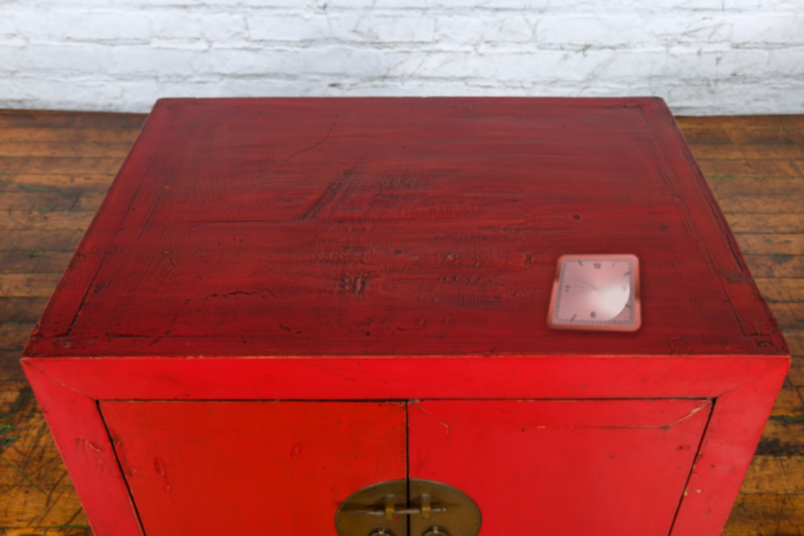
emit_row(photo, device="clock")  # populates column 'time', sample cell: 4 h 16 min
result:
9 h 45 min
